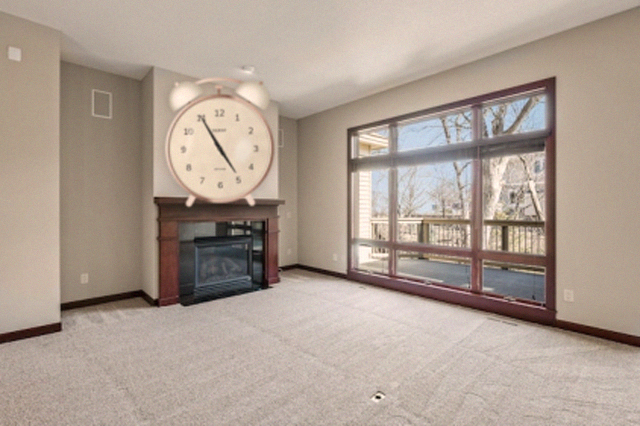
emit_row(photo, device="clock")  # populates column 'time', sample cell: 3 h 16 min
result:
4 h 55 min
